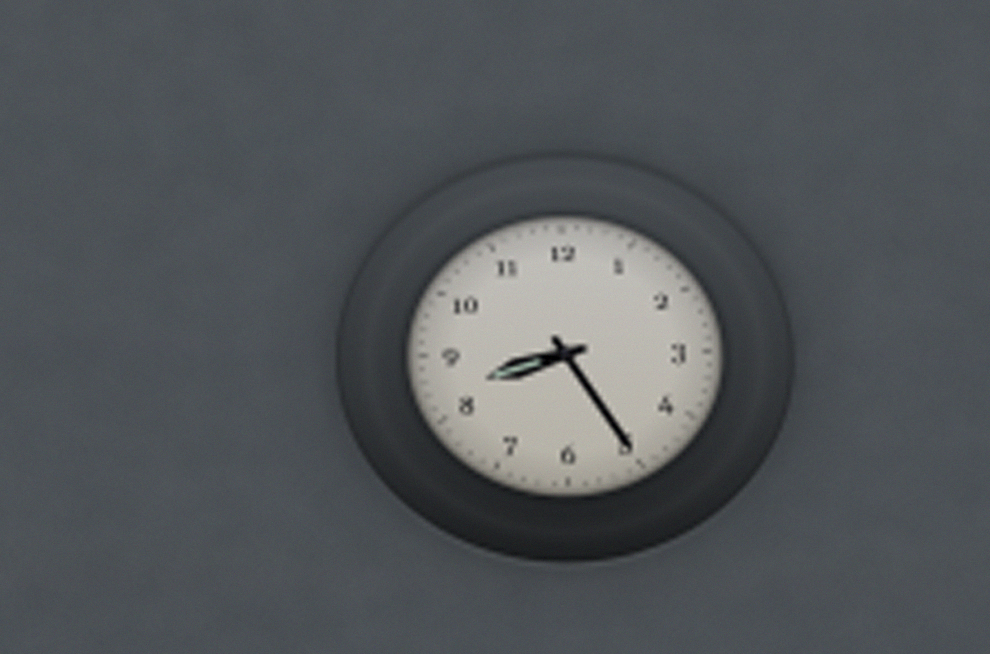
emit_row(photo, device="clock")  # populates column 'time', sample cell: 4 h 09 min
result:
8 h 25 min
